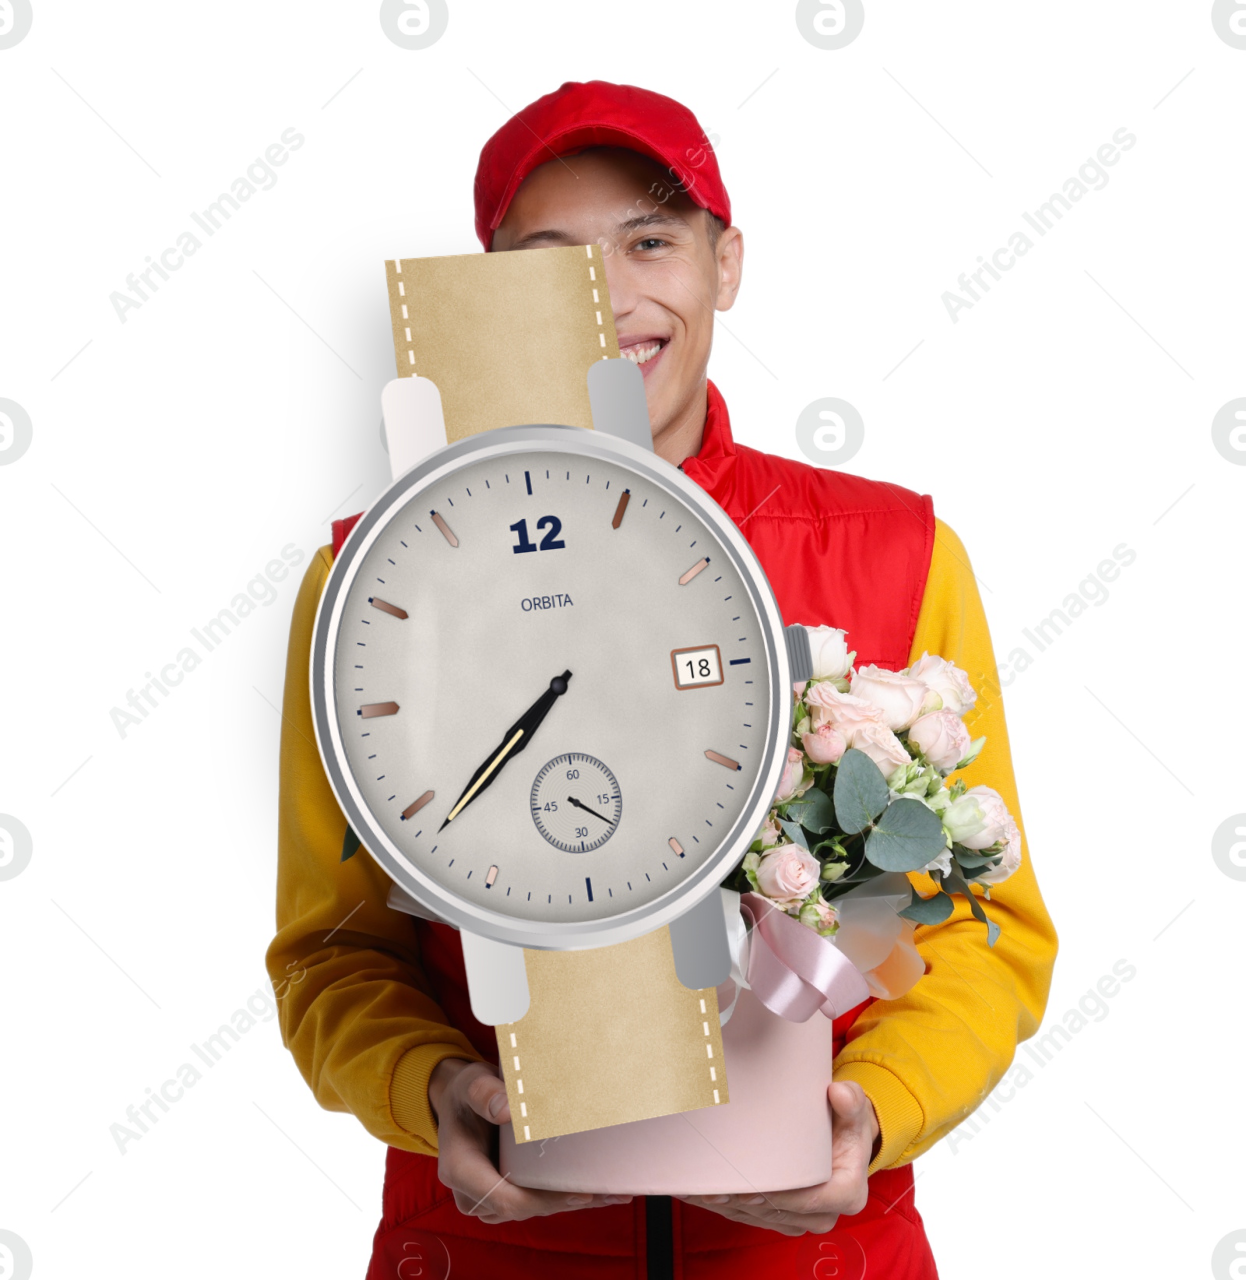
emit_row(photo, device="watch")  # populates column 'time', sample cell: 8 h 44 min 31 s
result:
7 h 38 min 21 s
